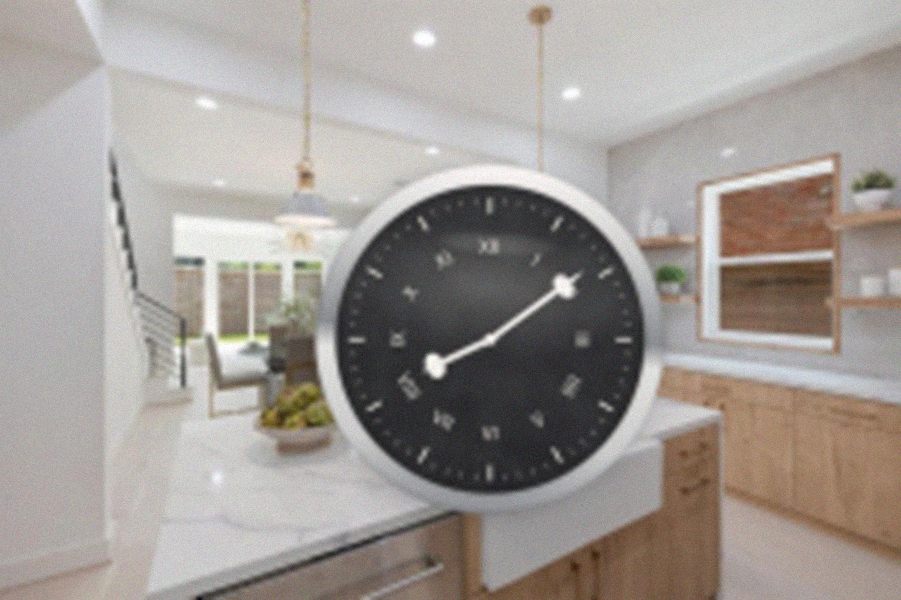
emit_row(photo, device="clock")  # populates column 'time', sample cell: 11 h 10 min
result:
8 h 09 min
